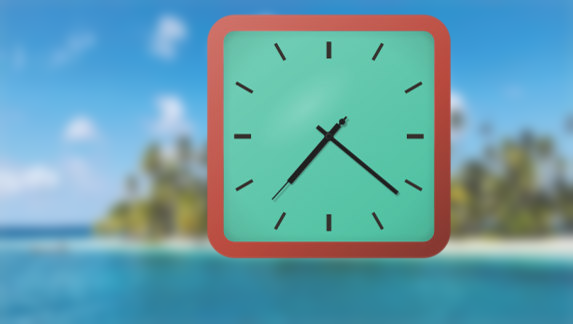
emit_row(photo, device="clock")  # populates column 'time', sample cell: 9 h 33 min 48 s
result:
7 h 21 min 37 s
